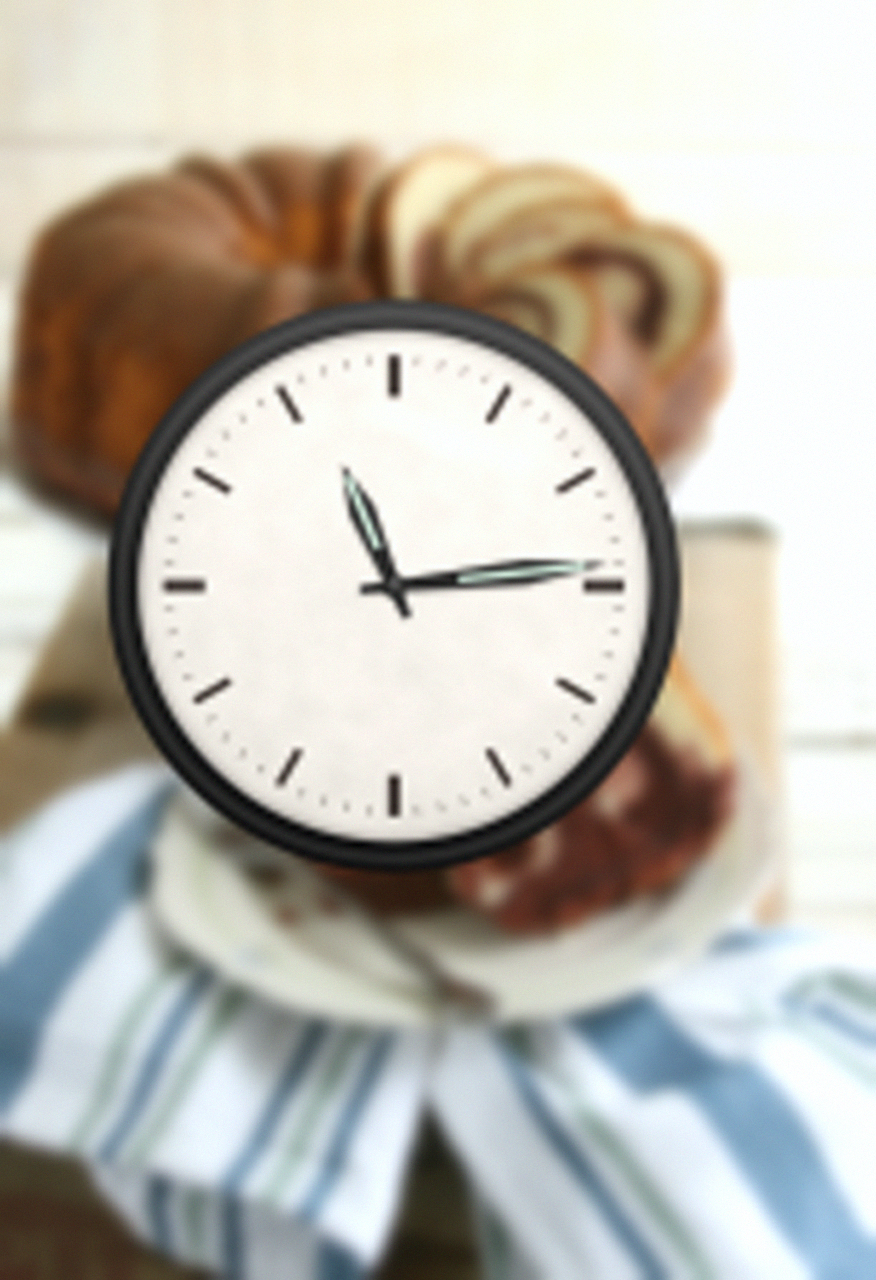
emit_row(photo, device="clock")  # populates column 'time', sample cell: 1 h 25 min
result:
11 h 14 min
